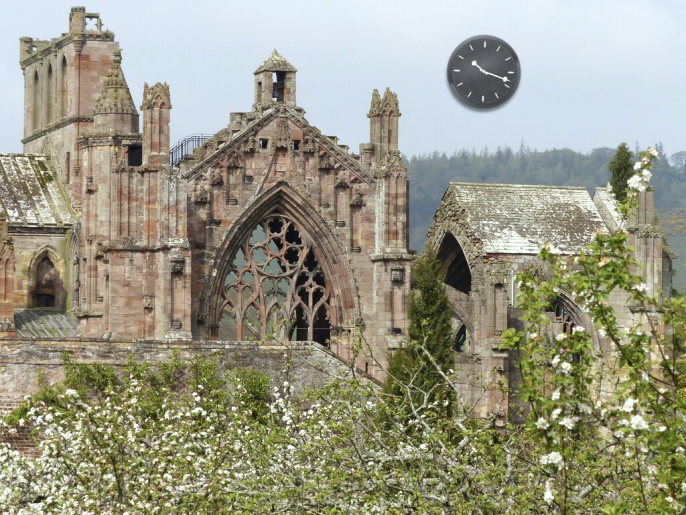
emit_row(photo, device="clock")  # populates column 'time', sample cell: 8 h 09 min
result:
10 h 18 min
